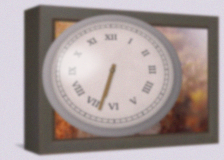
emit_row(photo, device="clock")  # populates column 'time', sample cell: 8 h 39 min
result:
6 h 33 min
